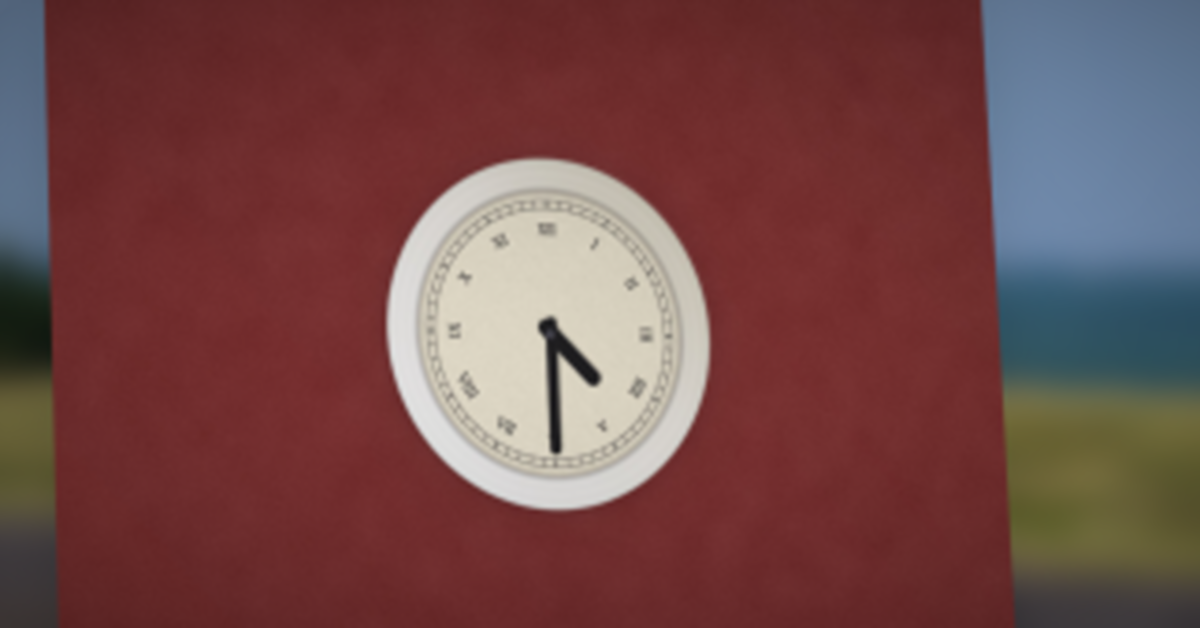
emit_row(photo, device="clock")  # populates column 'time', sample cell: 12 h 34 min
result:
4 h 30 min
